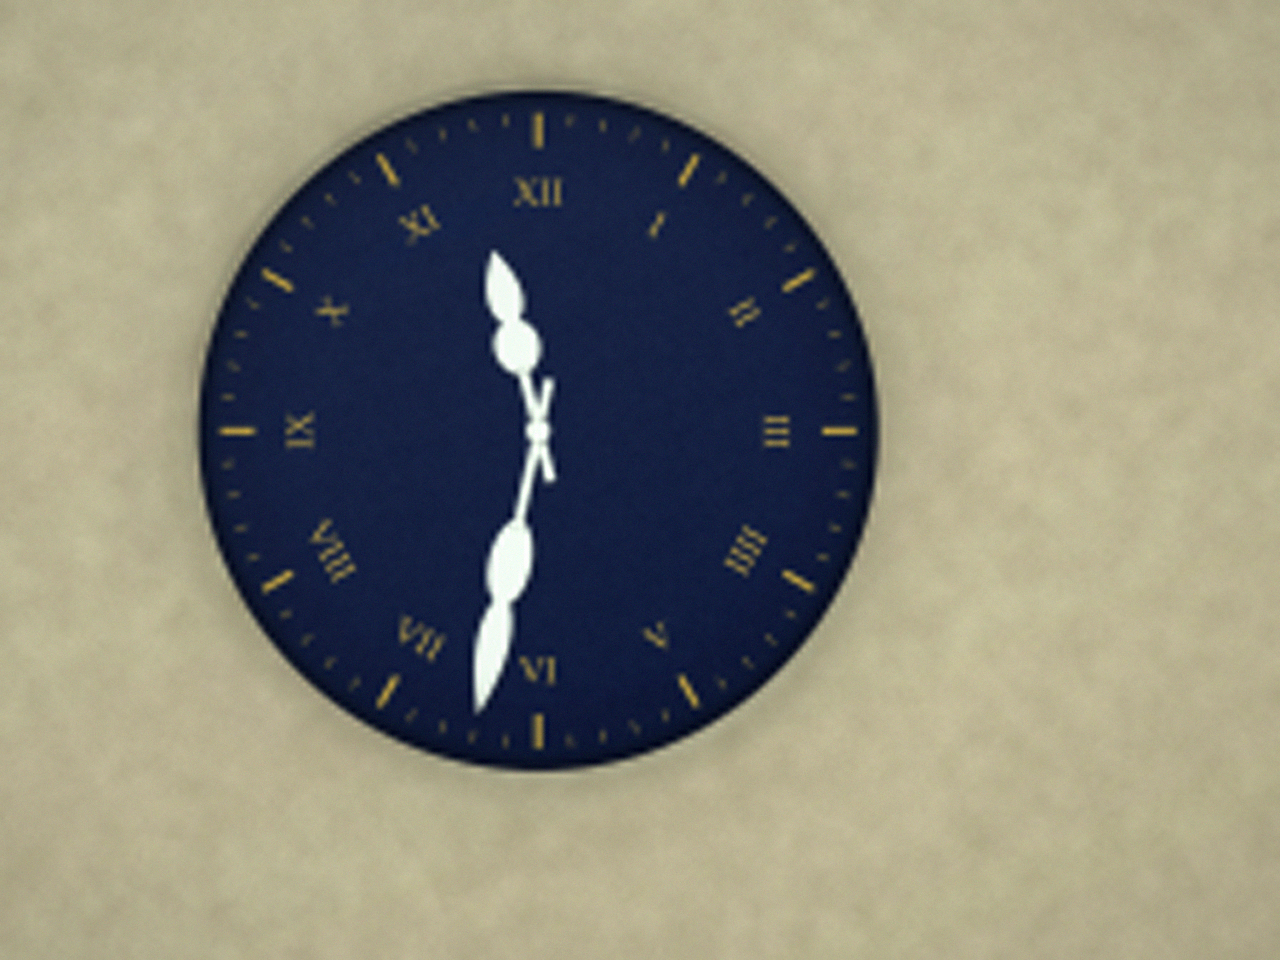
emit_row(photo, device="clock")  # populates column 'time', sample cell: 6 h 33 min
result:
11 h 32 min
